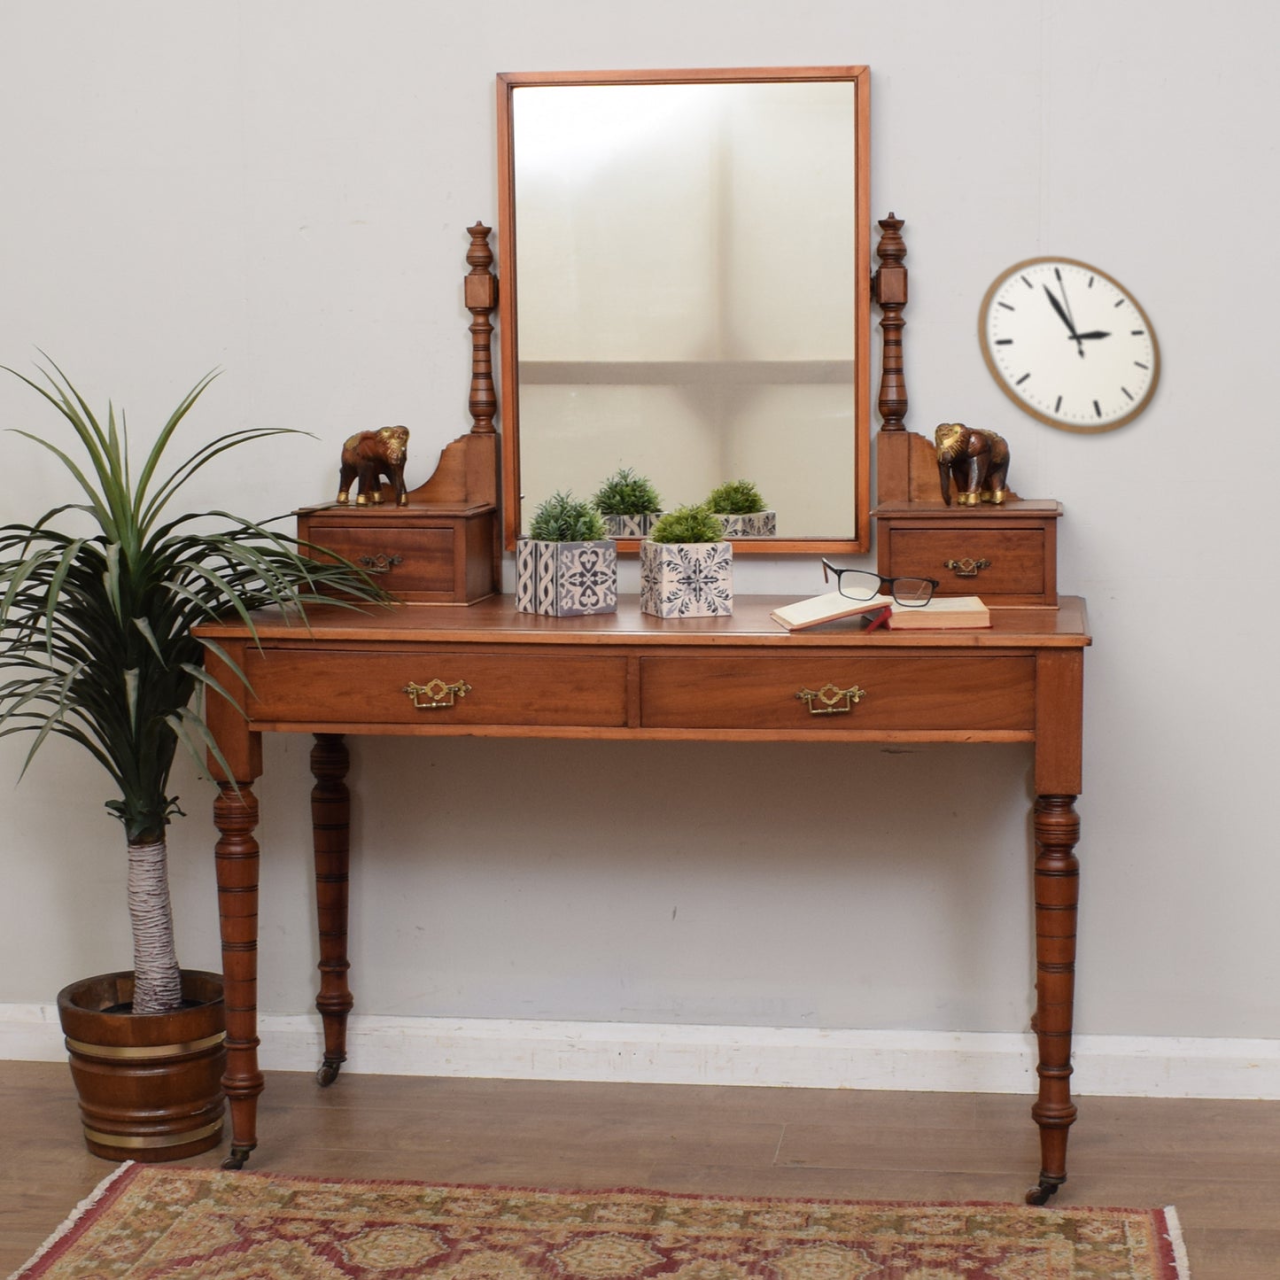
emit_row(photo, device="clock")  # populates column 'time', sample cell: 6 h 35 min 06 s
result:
2 h 57 min 00 s
